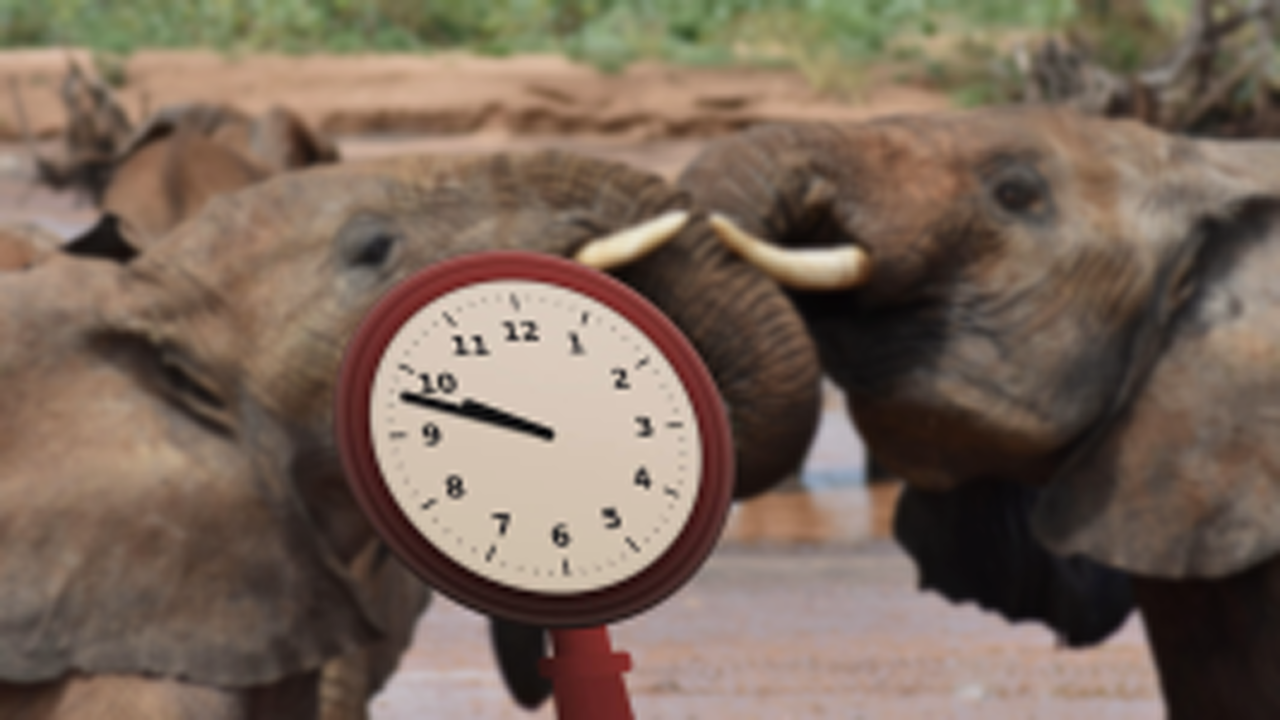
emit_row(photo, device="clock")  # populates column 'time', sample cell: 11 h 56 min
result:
9 h 48 min
